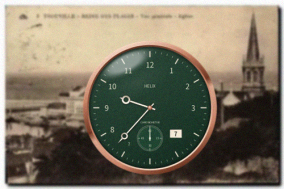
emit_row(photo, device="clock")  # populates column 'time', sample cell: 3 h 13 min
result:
9 h 37 min
